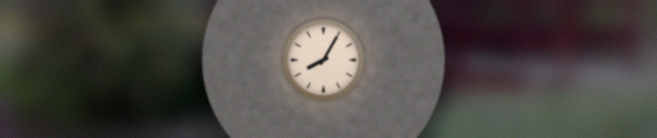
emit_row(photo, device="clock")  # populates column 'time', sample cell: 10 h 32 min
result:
8 h 05 min
